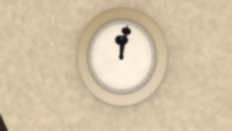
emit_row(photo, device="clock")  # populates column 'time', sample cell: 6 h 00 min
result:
12 h 02 min
